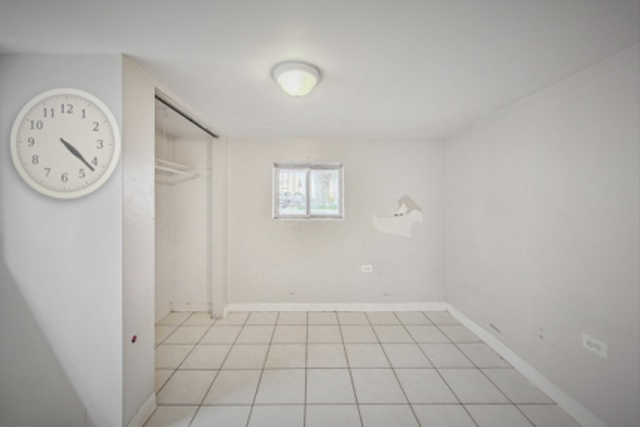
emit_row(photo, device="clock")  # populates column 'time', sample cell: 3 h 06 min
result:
4 h 22 min
